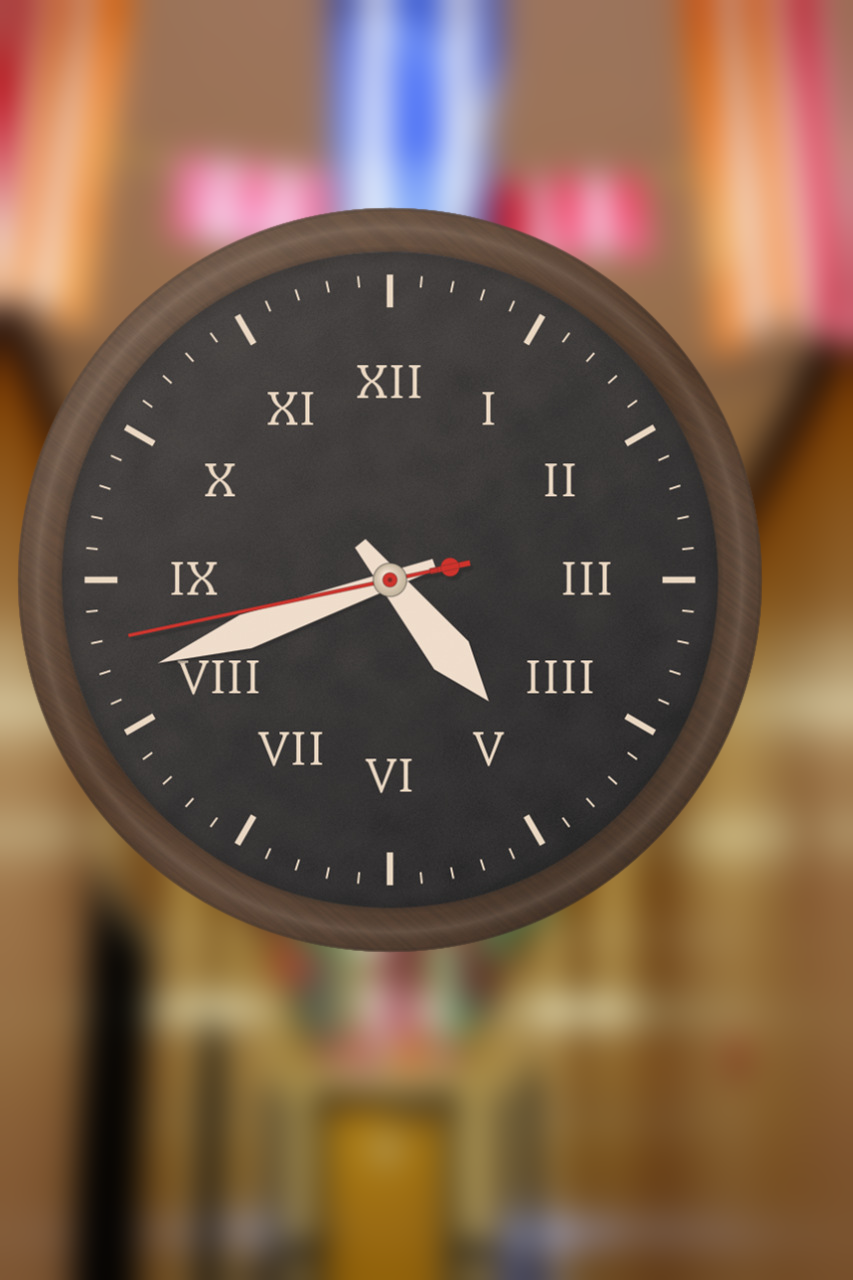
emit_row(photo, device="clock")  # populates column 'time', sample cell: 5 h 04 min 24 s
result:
4 h 41 min 43 s
